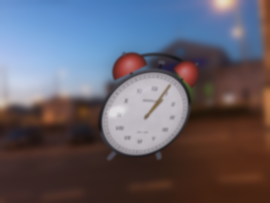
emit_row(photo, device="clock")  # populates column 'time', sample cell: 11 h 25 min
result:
1 h 04 min
